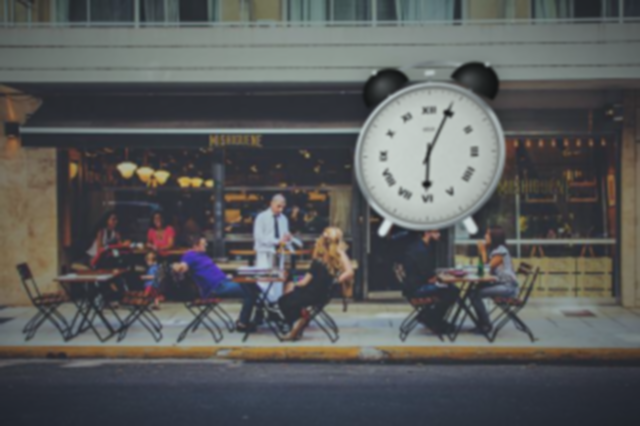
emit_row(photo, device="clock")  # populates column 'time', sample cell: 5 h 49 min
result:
6 h 04 min
